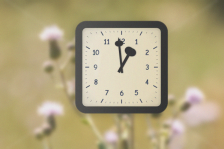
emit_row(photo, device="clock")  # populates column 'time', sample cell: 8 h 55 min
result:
12 h 59 min
